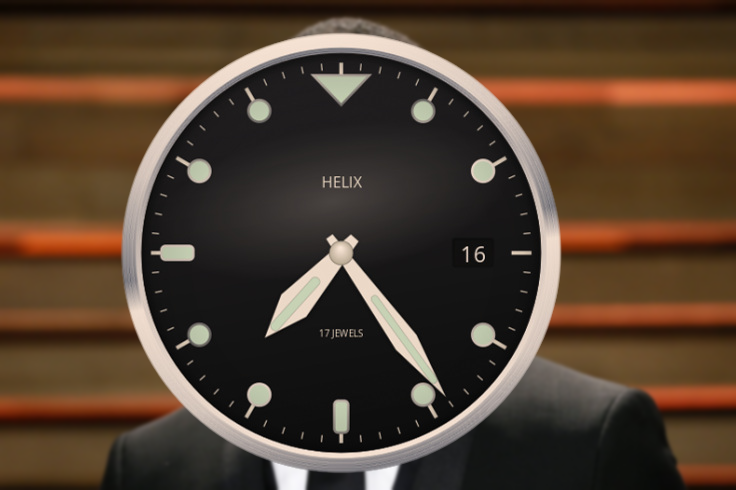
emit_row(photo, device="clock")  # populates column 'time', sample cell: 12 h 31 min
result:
7 h 24 min
